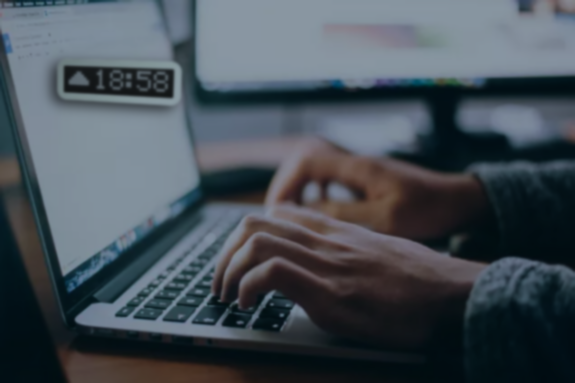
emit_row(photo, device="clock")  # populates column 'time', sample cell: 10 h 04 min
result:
18 h 58 min
